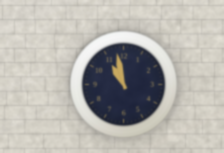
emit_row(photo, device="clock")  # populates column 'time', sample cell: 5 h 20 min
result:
10 h 58 min
